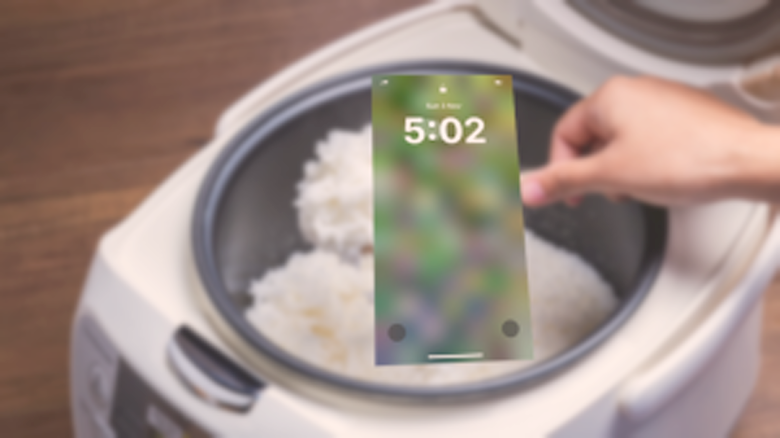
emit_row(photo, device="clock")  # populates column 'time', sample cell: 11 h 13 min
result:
5 h 02 min
